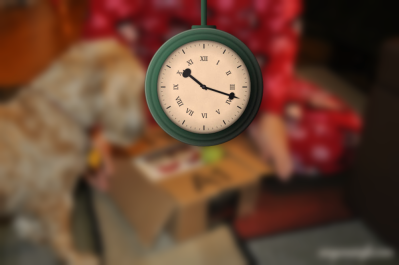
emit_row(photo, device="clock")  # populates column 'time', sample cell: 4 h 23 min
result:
10 h 18 min
